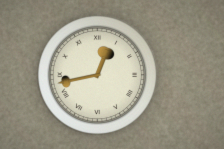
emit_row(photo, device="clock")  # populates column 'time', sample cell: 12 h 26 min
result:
12 h 43 min
